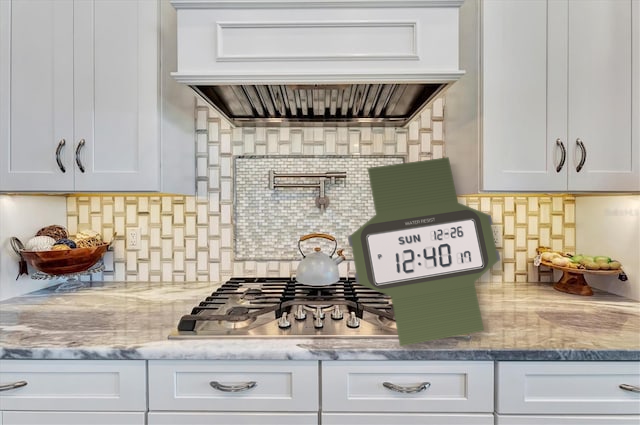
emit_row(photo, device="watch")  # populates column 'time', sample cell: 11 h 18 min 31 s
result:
12 h 40 min 17 s
